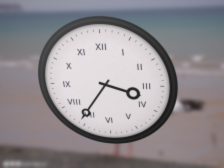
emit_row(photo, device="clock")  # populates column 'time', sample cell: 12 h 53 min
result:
3 h 36 min
